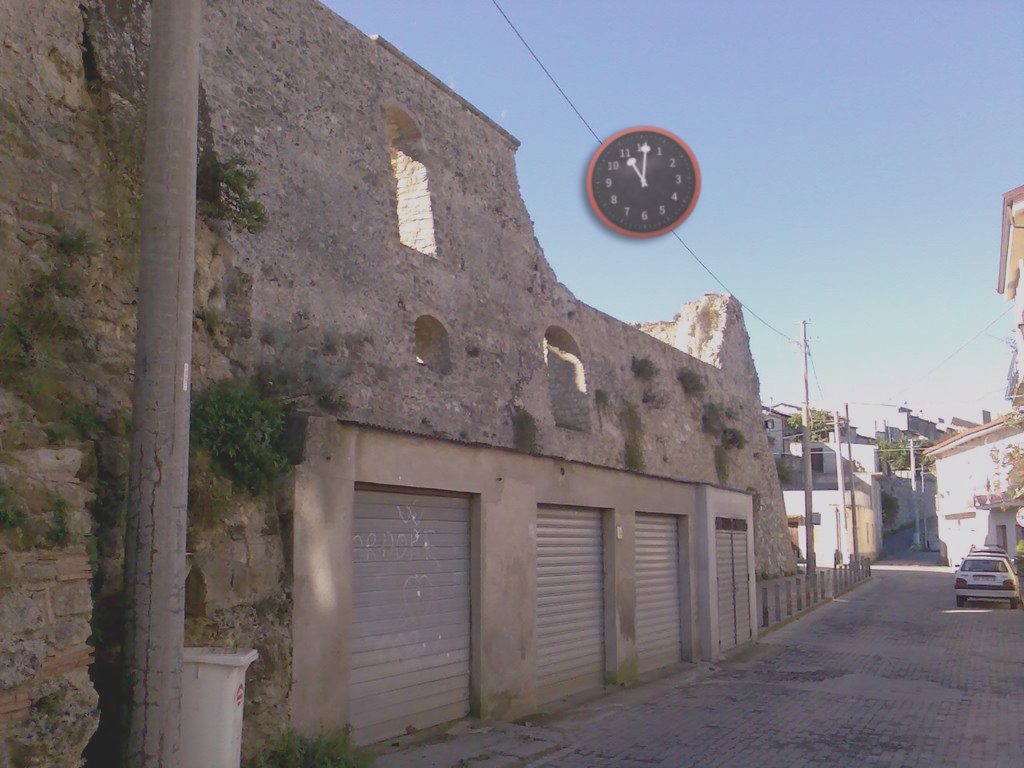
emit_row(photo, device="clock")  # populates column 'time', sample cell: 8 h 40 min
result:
11 h 01 min
